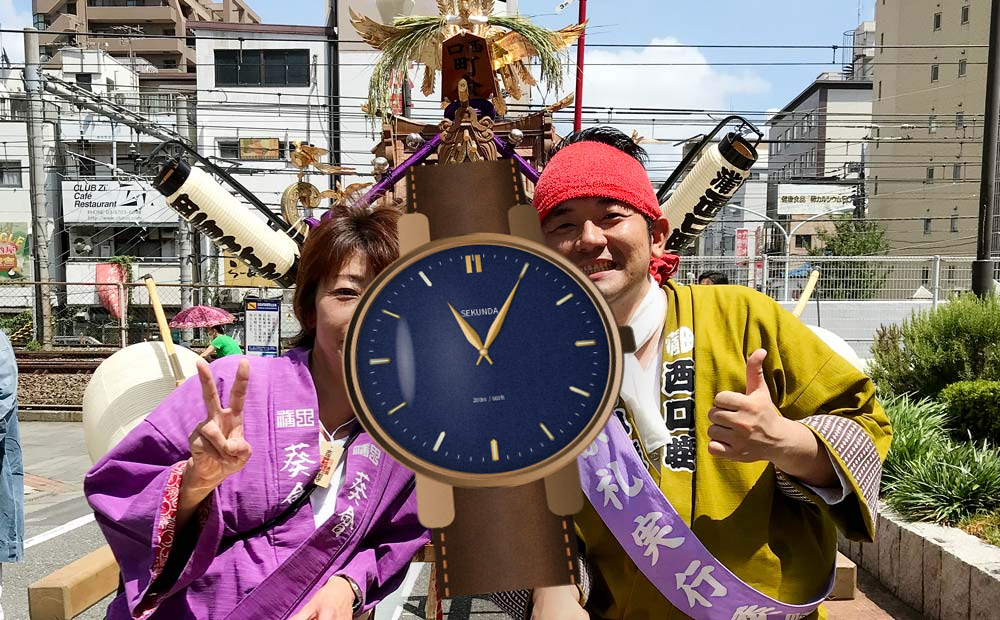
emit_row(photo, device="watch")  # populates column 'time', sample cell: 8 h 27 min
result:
11 h 05 min
